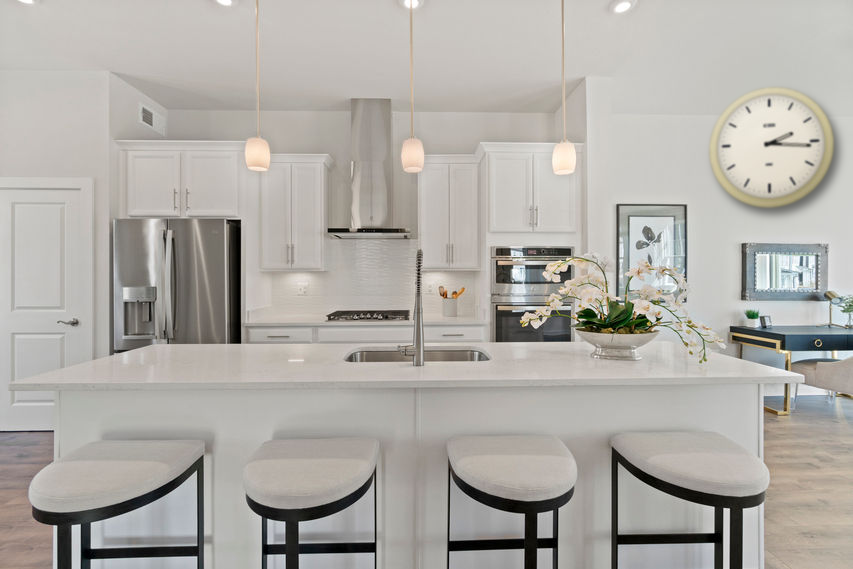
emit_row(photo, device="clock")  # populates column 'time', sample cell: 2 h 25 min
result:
2 h 16 min
